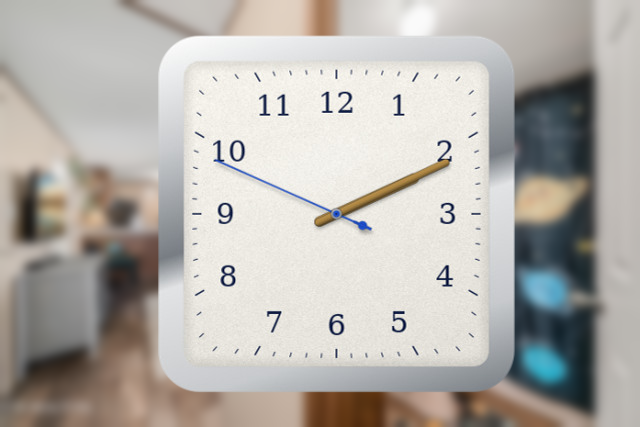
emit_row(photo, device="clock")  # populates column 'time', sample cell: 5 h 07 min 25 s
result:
2 h 10 min 49 s
